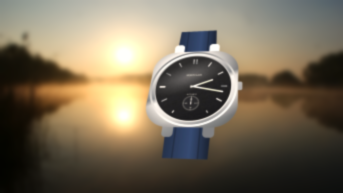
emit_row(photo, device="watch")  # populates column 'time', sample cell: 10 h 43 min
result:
2 h 17 min
